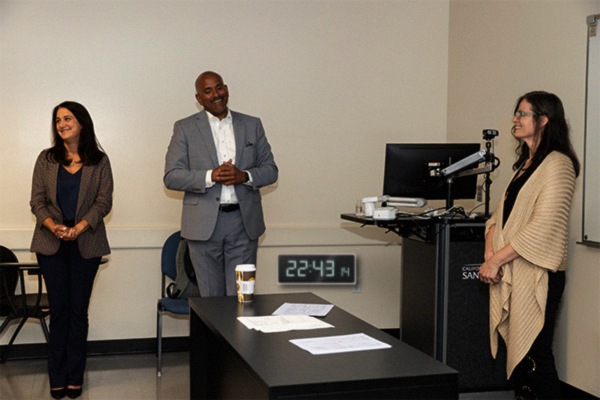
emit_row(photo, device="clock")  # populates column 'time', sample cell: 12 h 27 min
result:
22 h 43 min
